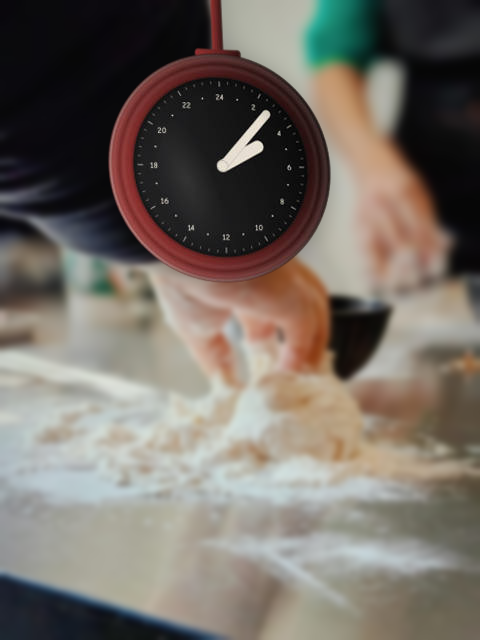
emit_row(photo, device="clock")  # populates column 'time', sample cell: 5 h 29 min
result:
4 h 07 min
